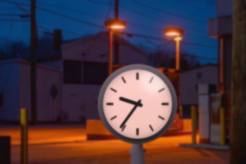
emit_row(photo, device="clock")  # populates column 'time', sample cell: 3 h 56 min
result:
9 h 36 min
